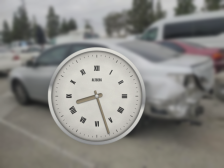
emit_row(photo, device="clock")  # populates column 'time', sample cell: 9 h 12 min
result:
8 h 27 min
